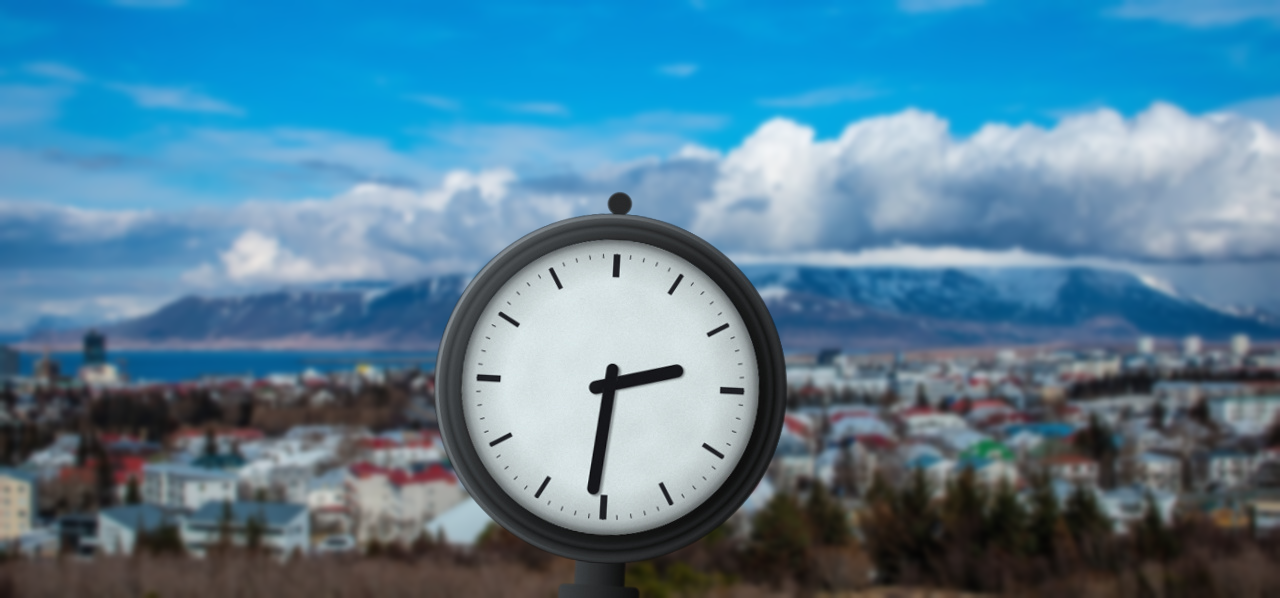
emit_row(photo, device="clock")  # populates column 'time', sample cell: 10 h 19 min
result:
2 h 31 min
